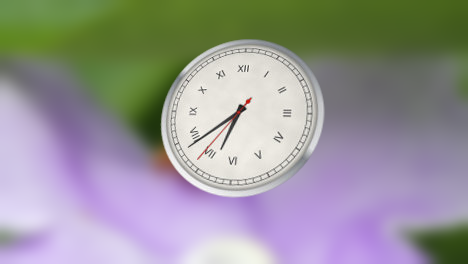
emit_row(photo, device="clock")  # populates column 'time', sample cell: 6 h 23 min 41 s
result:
6 h 38 min 36 s
